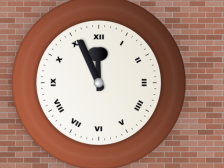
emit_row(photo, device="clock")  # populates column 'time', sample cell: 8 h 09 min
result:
11 h 56 min
